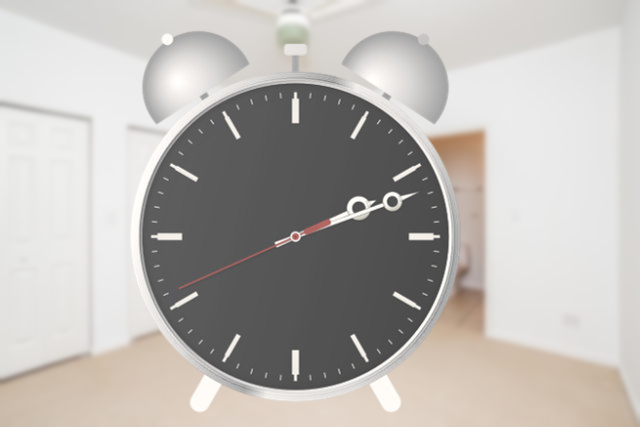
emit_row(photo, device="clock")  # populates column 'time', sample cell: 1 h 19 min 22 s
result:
2 h 11 min 41 s
